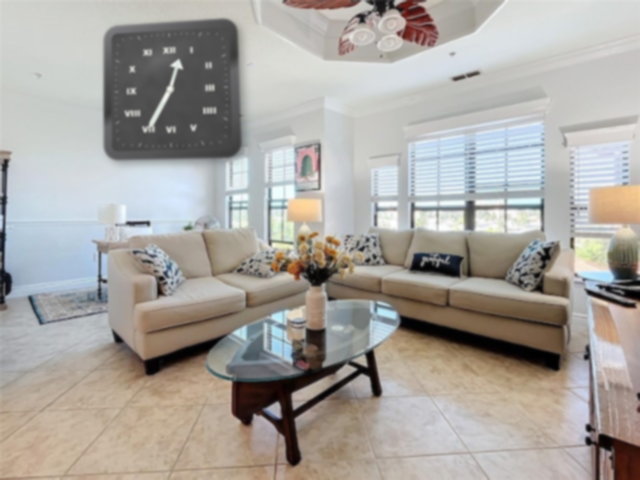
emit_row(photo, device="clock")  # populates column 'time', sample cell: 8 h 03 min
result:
12 h 35 min
